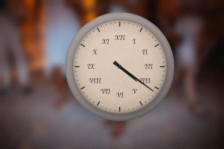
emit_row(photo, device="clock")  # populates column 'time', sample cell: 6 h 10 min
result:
4 h 21 min
